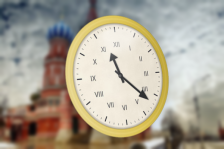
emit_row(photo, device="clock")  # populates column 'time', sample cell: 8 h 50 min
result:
11 h 22 min
